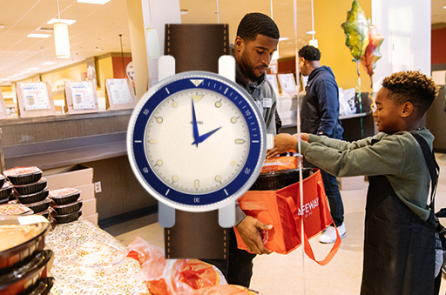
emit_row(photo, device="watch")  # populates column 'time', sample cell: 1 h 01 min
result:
1 h 59 min
